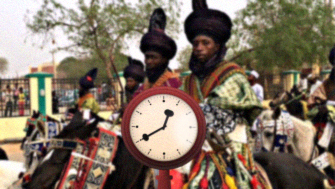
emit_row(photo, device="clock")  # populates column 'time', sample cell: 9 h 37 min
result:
12 h 40 min
